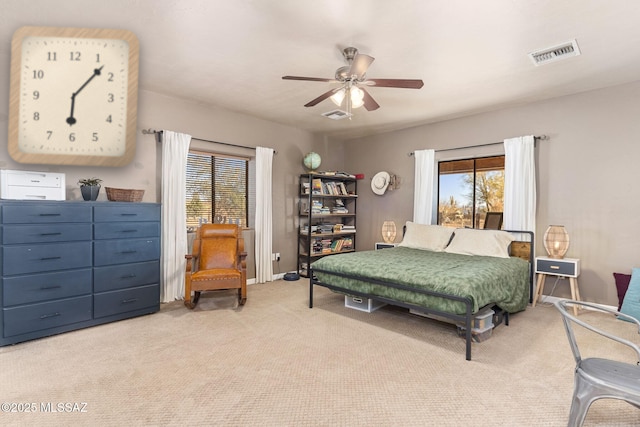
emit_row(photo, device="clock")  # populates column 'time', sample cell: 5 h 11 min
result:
6 h 07 min
